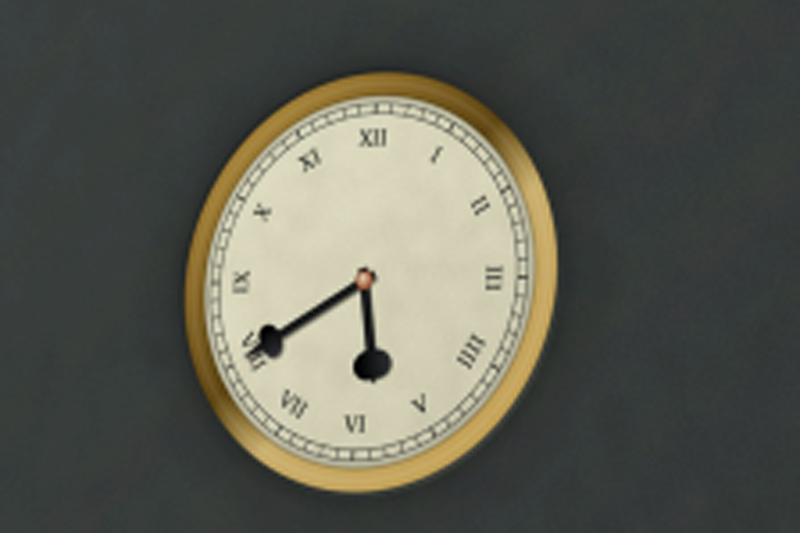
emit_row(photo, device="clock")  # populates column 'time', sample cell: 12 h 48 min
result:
5 h 40 min
